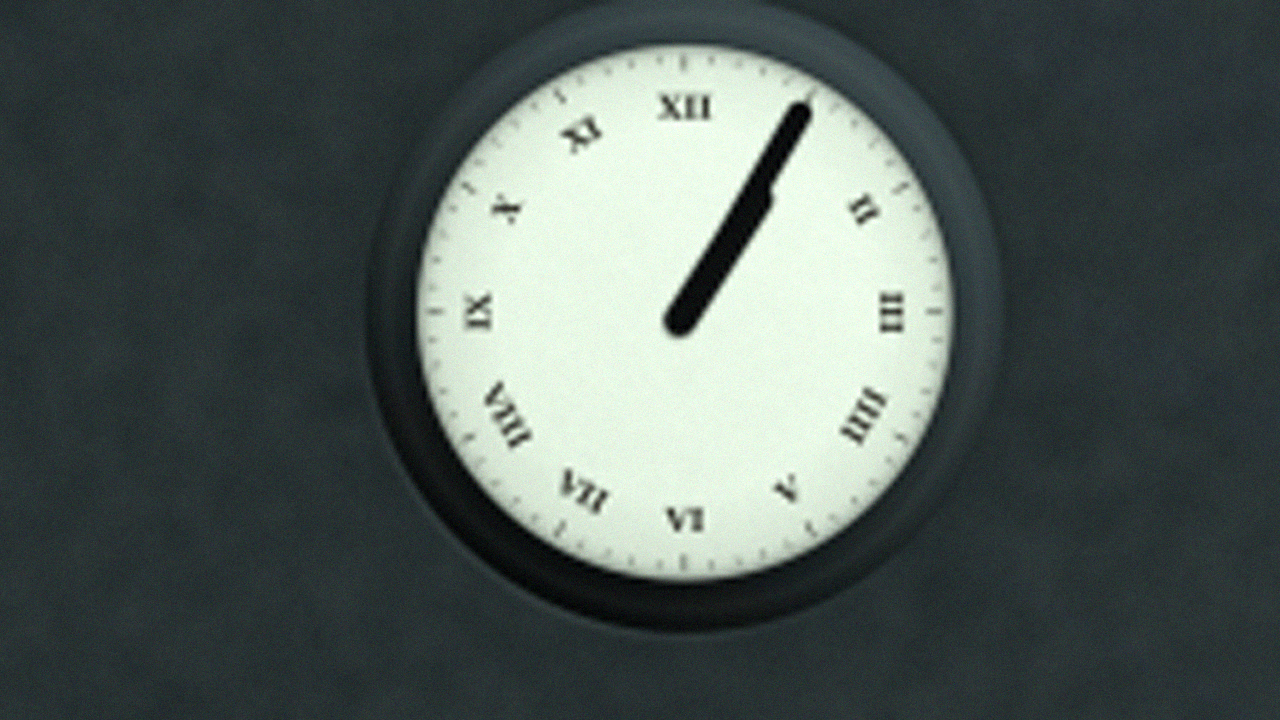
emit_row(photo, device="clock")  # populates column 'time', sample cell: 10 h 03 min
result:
1 h 05 min
